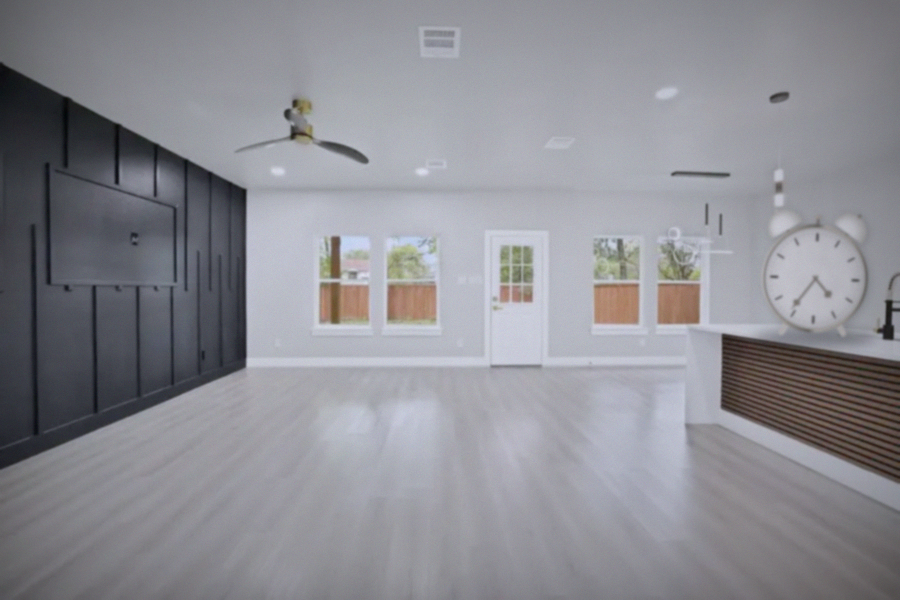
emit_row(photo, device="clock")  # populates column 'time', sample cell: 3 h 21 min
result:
4 h 36 min
